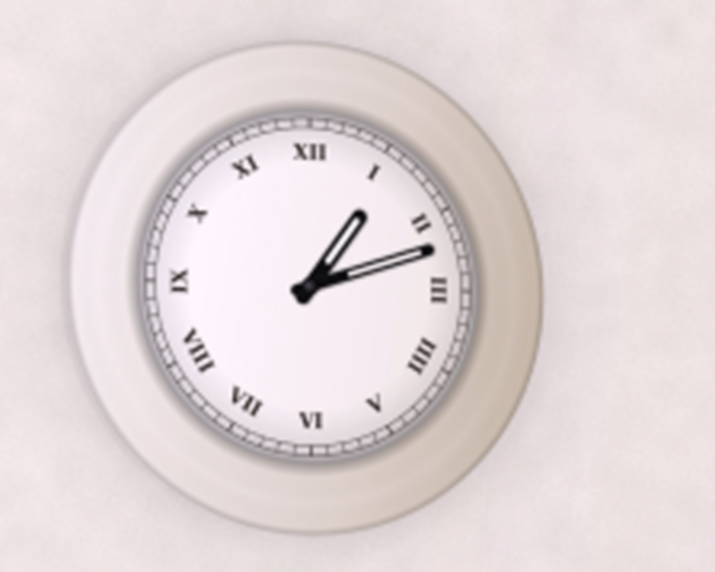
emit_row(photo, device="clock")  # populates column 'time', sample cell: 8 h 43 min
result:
1 h 12 min
